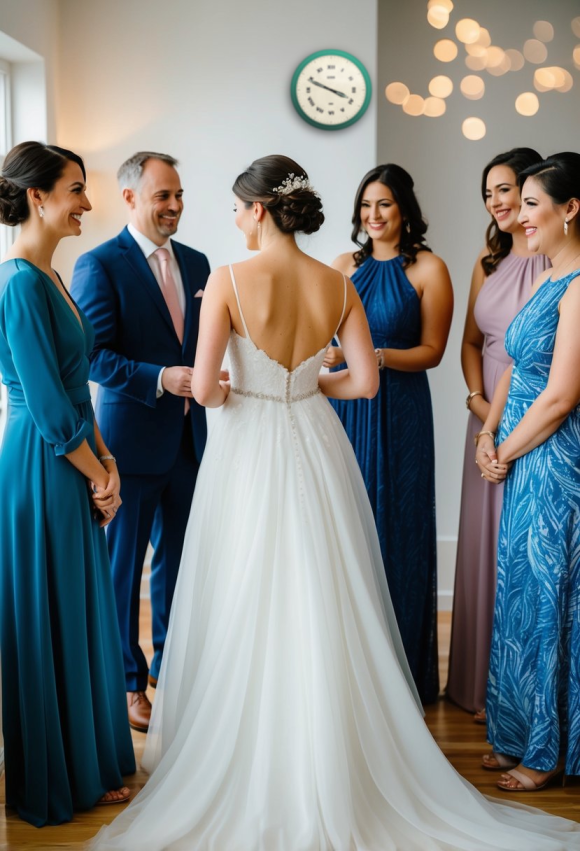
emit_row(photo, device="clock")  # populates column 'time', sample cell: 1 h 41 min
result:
3 h 49 min
